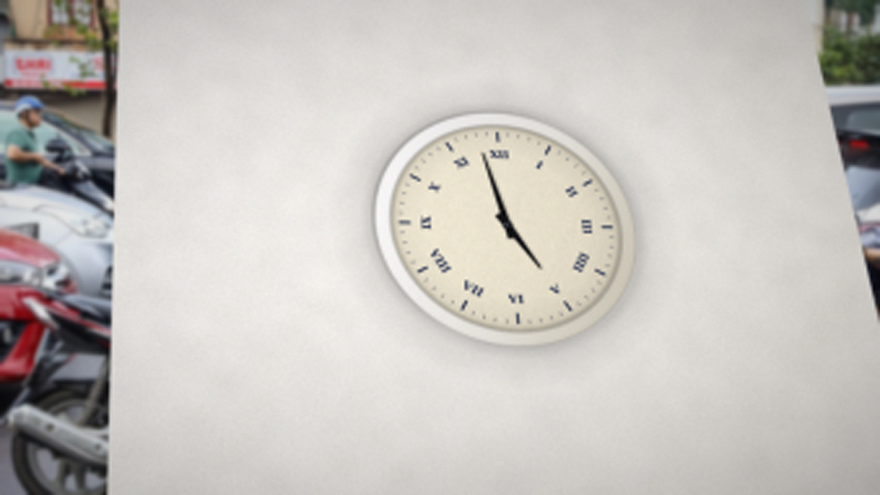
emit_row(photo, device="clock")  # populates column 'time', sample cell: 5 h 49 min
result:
4 h 58 min
